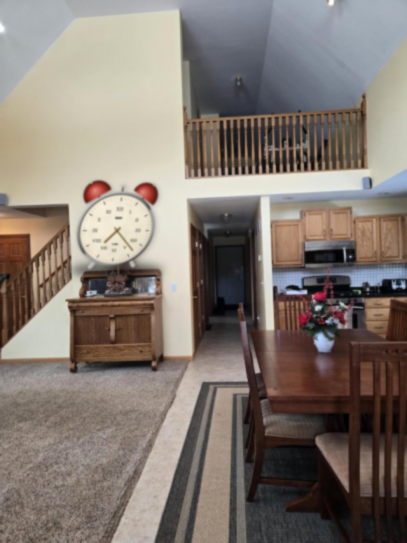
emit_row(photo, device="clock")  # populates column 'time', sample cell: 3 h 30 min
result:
7 h 23 min
